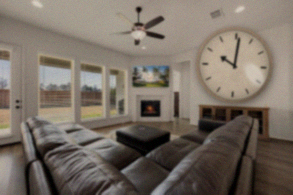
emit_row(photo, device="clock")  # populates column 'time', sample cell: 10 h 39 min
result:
10 h 01 min
